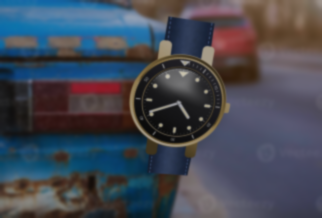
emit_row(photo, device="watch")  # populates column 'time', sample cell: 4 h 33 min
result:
4 h 41 min
